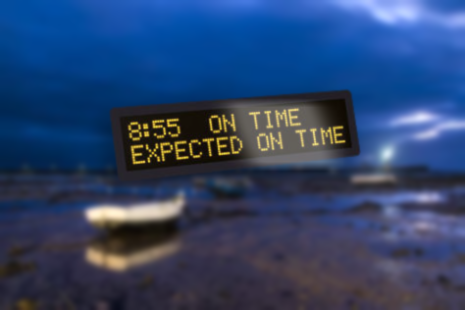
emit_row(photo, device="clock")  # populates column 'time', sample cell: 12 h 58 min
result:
8 h 55 min
